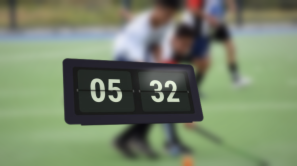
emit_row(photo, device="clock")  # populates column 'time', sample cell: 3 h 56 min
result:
5 h 32 min
